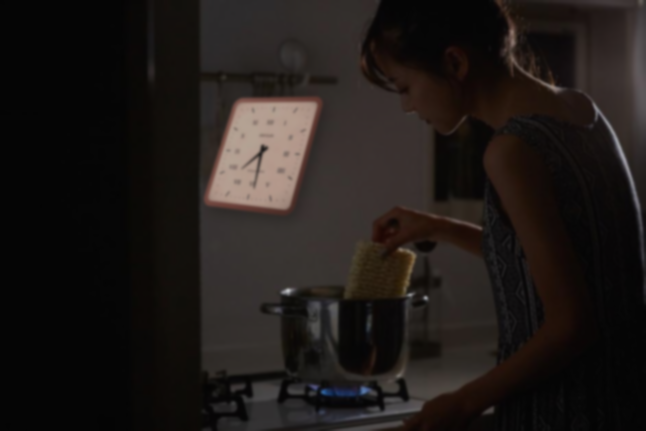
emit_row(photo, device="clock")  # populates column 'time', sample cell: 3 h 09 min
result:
7 h 29 min
